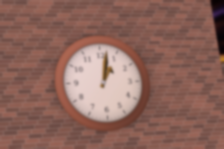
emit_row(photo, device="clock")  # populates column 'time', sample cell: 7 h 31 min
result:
1 h 02 min
